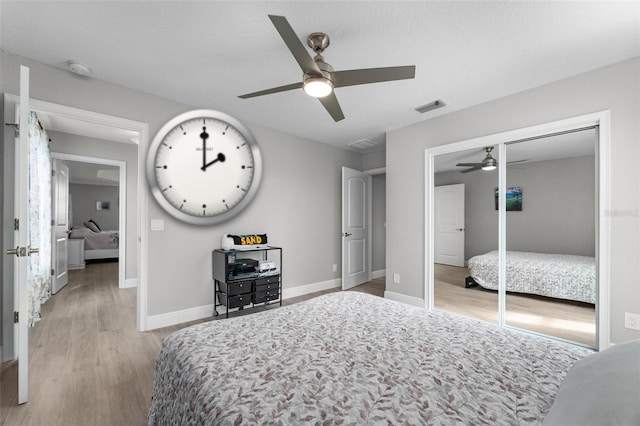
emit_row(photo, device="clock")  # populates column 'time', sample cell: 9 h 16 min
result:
2 h 00 min
